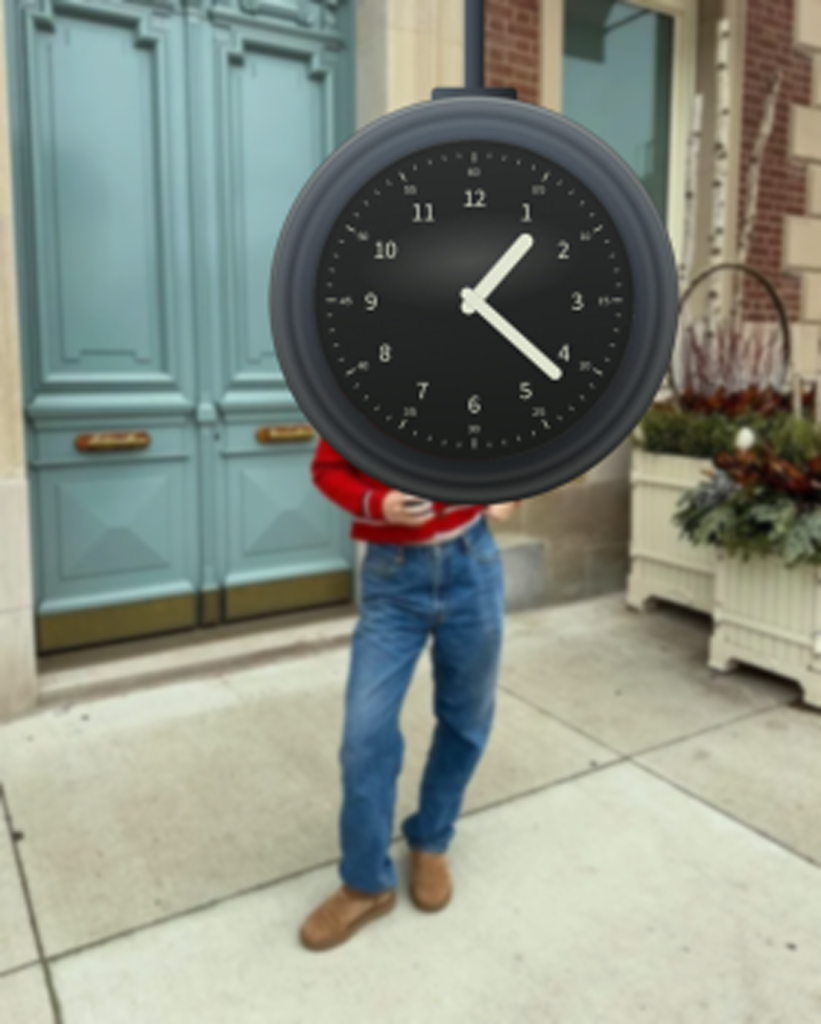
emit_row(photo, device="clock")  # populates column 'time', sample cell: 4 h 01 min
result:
1 h 22 min
